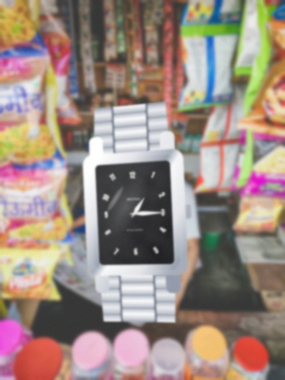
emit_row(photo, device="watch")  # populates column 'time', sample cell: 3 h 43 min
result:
1 h 15 min
